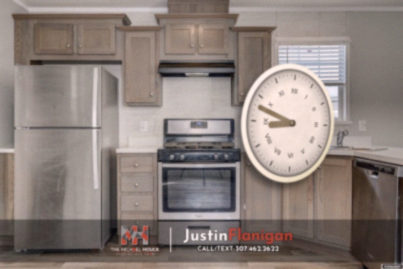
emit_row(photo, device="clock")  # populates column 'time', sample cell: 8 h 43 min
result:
8 h 48 min
